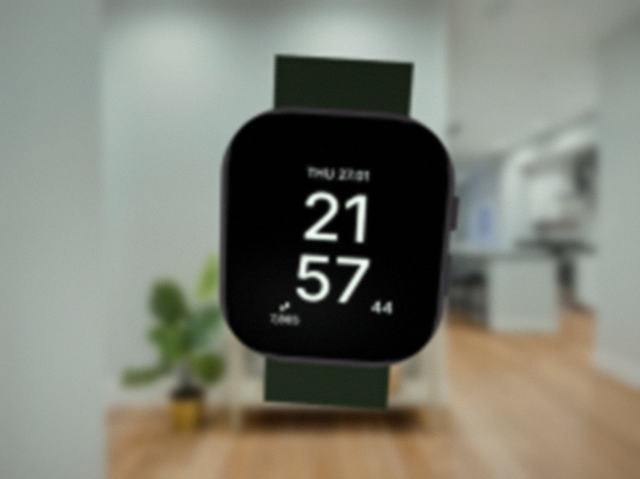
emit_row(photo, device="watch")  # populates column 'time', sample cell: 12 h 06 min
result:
21 h 57 min
